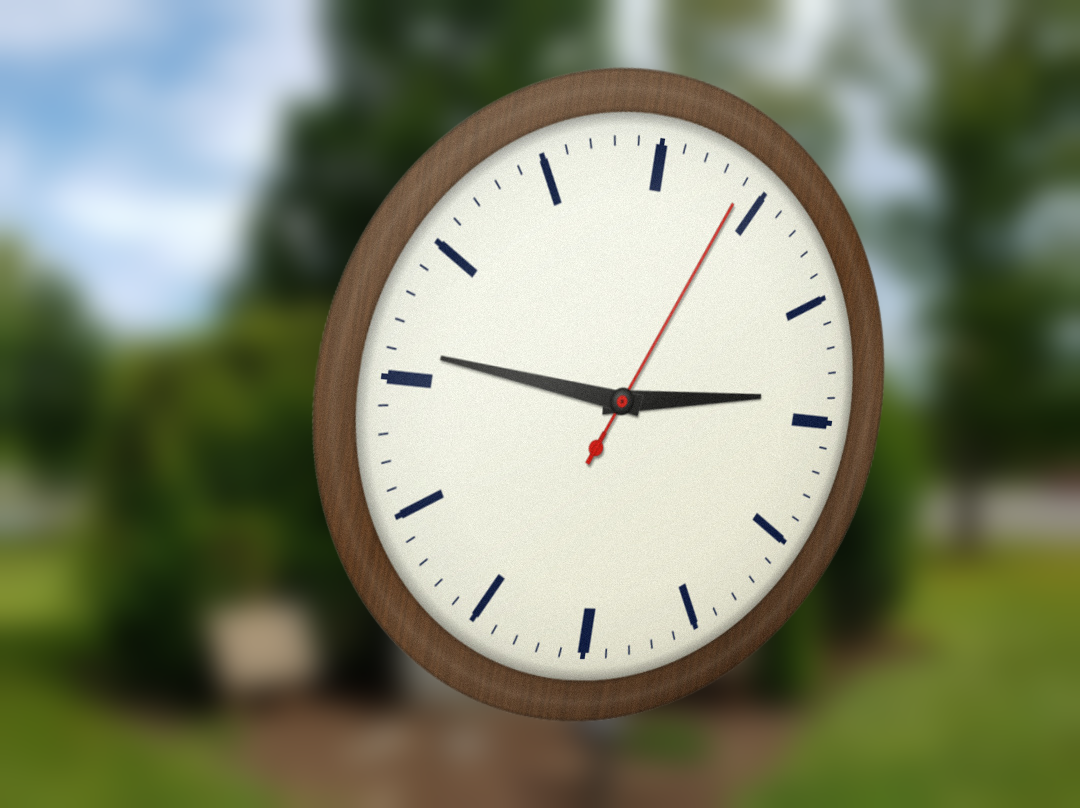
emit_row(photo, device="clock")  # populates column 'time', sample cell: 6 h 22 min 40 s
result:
2 h 46 min 04 s
